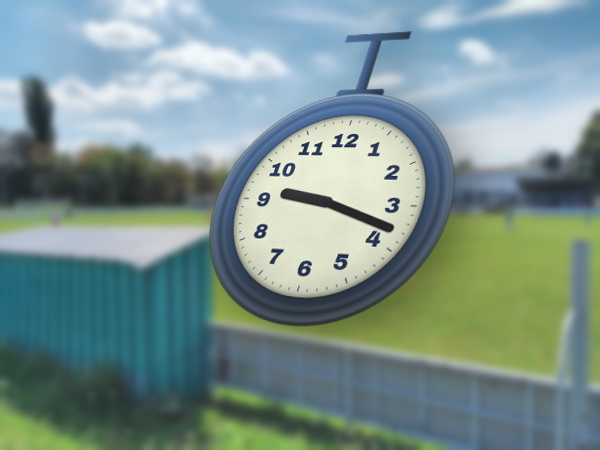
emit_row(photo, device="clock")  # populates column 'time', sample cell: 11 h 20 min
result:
9 h 18 min
